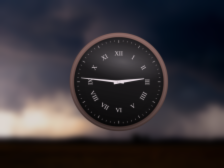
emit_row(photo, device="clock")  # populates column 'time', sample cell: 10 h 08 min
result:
2 h 46 min
